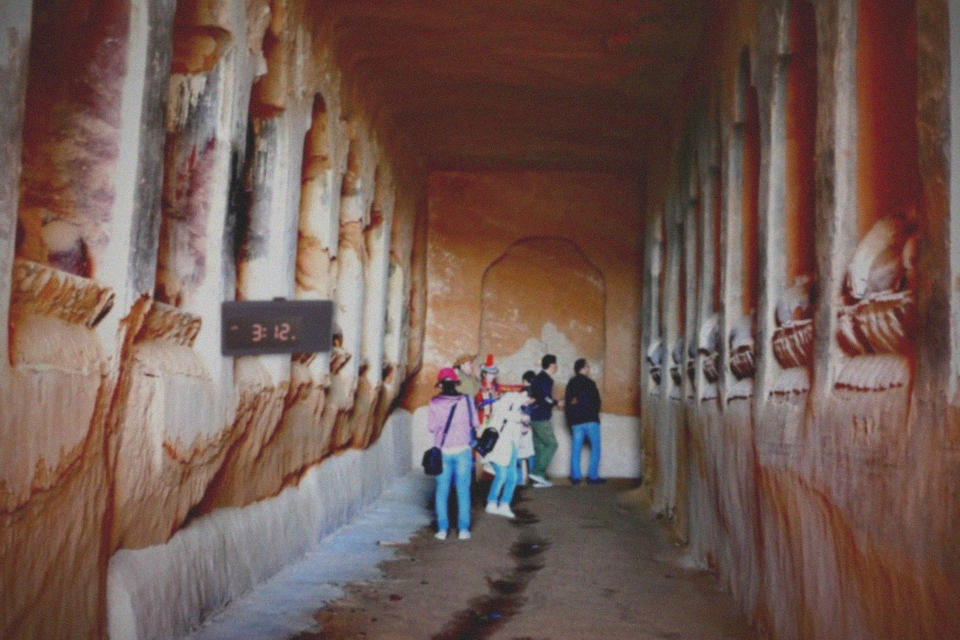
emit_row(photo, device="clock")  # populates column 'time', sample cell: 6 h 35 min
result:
3 h 12 min
